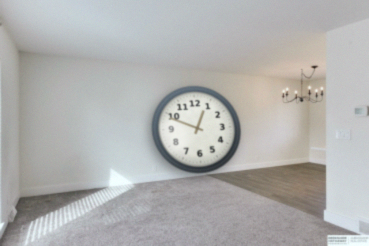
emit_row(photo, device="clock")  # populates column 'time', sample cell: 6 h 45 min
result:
12 h 49 min
